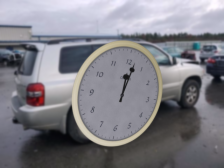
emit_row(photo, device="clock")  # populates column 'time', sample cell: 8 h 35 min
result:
12 h 02 min
